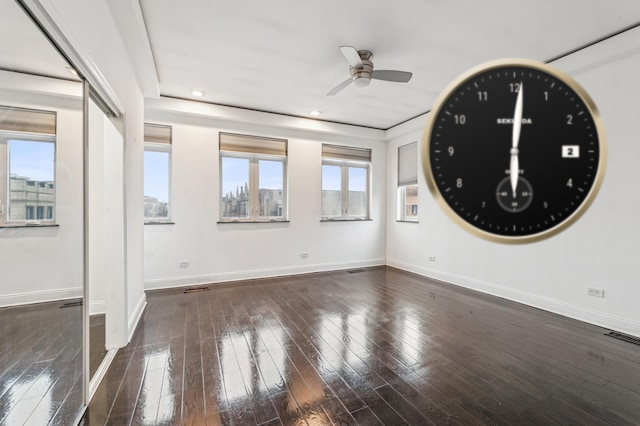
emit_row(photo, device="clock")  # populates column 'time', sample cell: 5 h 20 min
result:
6 h 01 min
